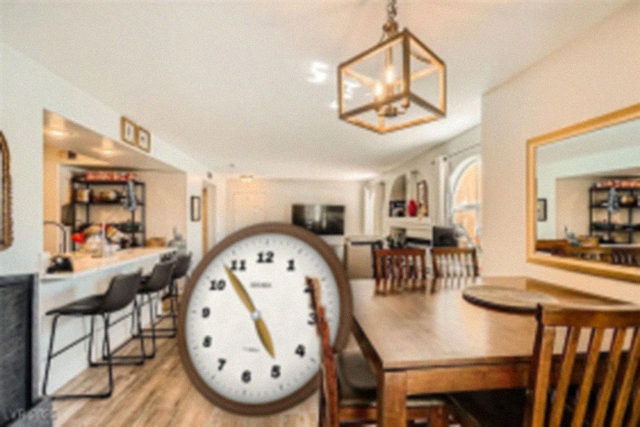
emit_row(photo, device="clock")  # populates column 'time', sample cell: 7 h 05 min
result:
4 h 53 min
